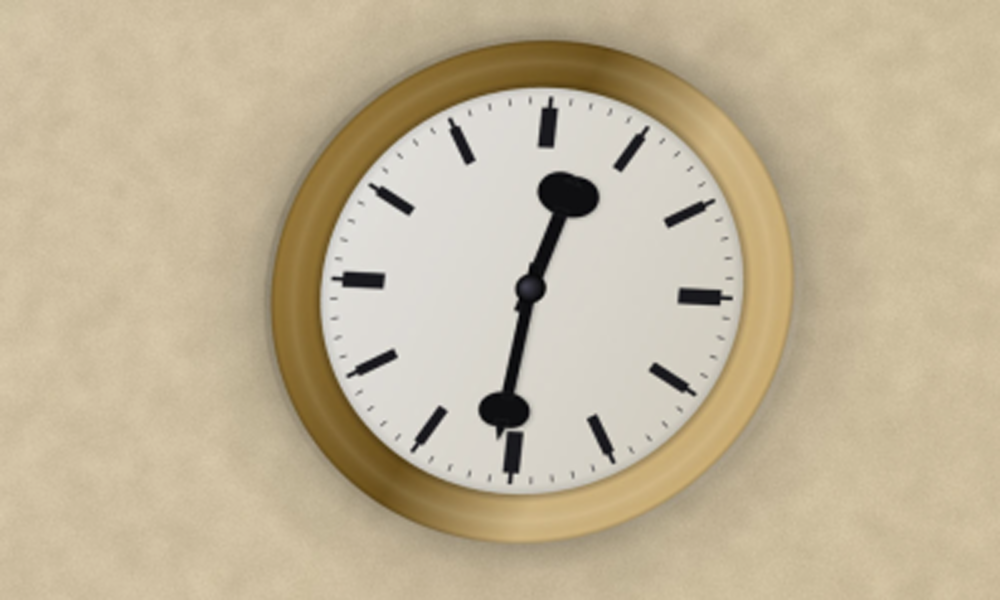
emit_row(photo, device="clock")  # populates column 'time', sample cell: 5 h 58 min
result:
12 h 31 min
